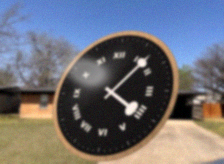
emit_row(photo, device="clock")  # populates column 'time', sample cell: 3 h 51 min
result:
4 h 07 min
